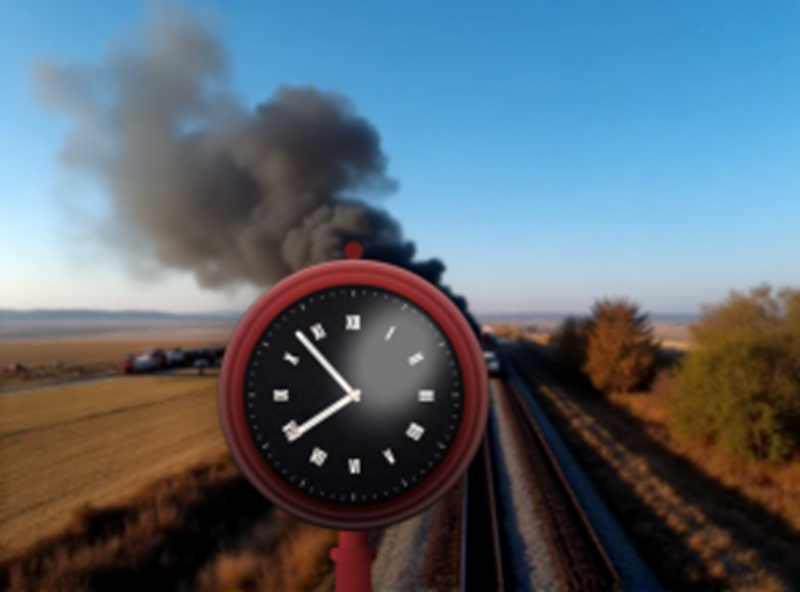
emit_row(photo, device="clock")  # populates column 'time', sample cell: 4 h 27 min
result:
7 h 53 min
